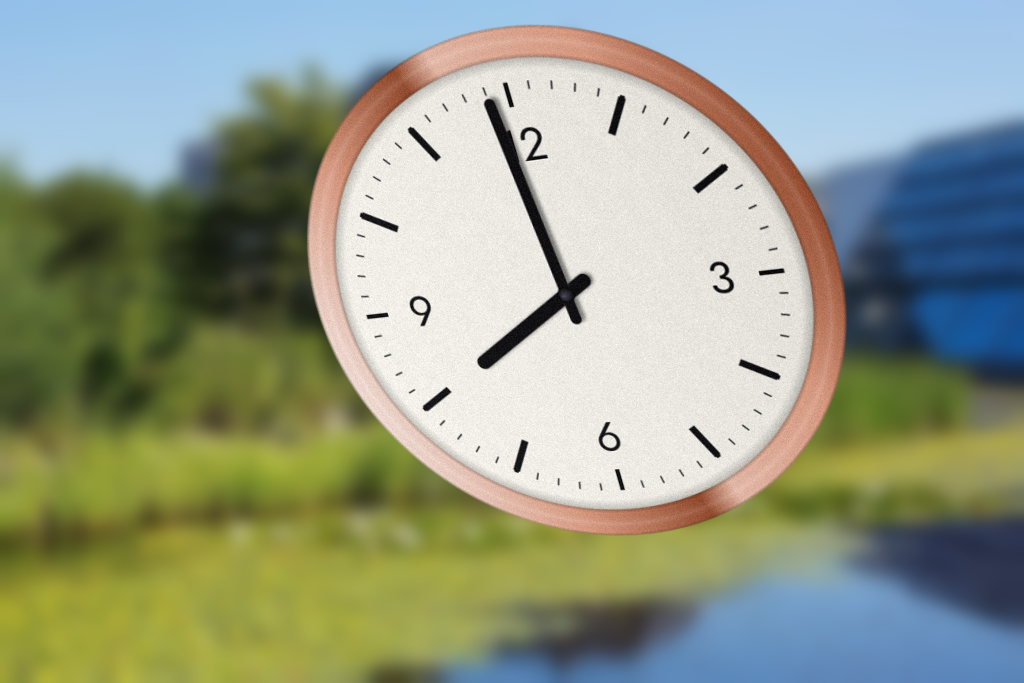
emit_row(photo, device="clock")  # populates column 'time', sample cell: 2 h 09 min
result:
7 h 59 min
